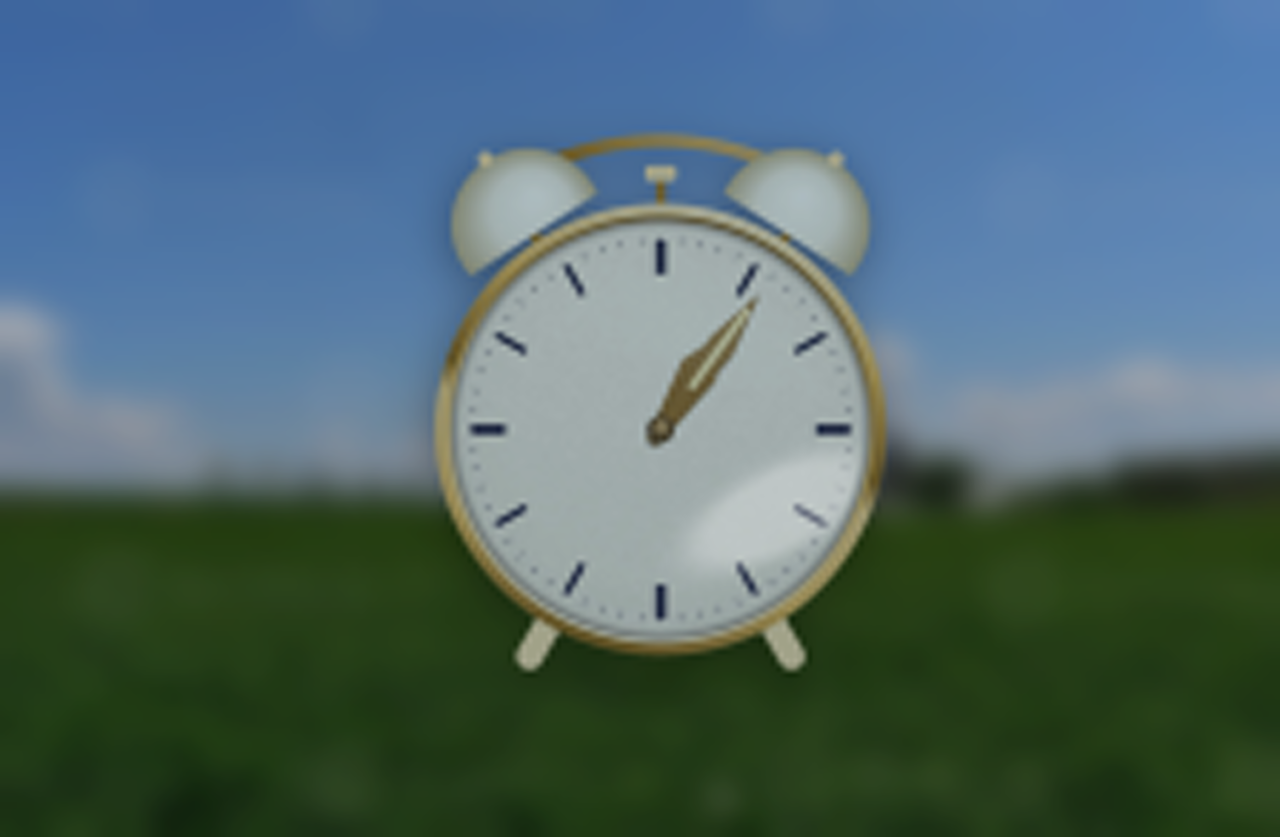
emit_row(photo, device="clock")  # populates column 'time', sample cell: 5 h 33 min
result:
1 h 06 min
